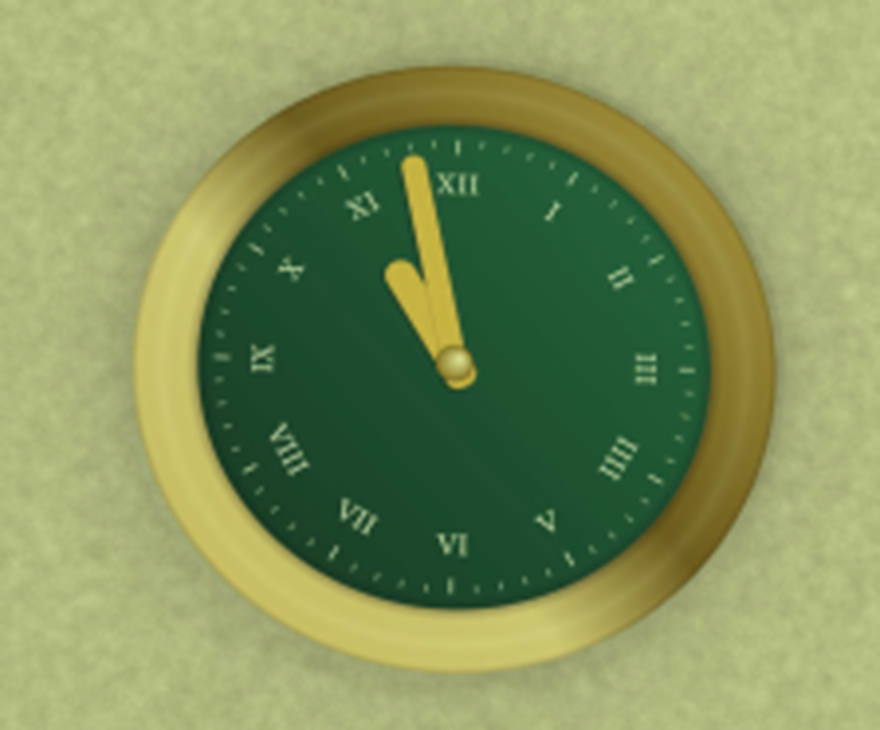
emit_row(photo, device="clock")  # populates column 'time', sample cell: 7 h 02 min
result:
10 h 58 min
